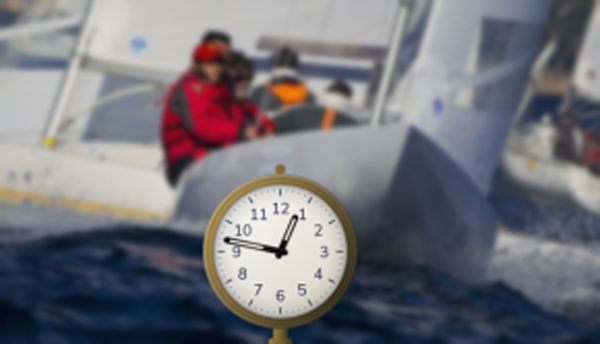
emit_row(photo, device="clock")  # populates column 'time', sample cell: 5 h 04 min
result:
12 h 47 min
